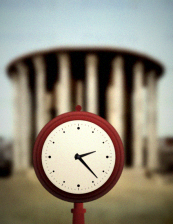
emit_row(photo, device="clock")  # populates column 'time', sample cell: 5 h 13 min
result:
2 h 23 min
